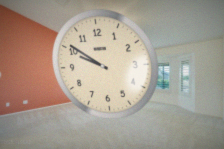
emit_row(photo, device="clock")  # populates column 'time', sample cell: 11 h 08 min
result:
9 h 51 min
